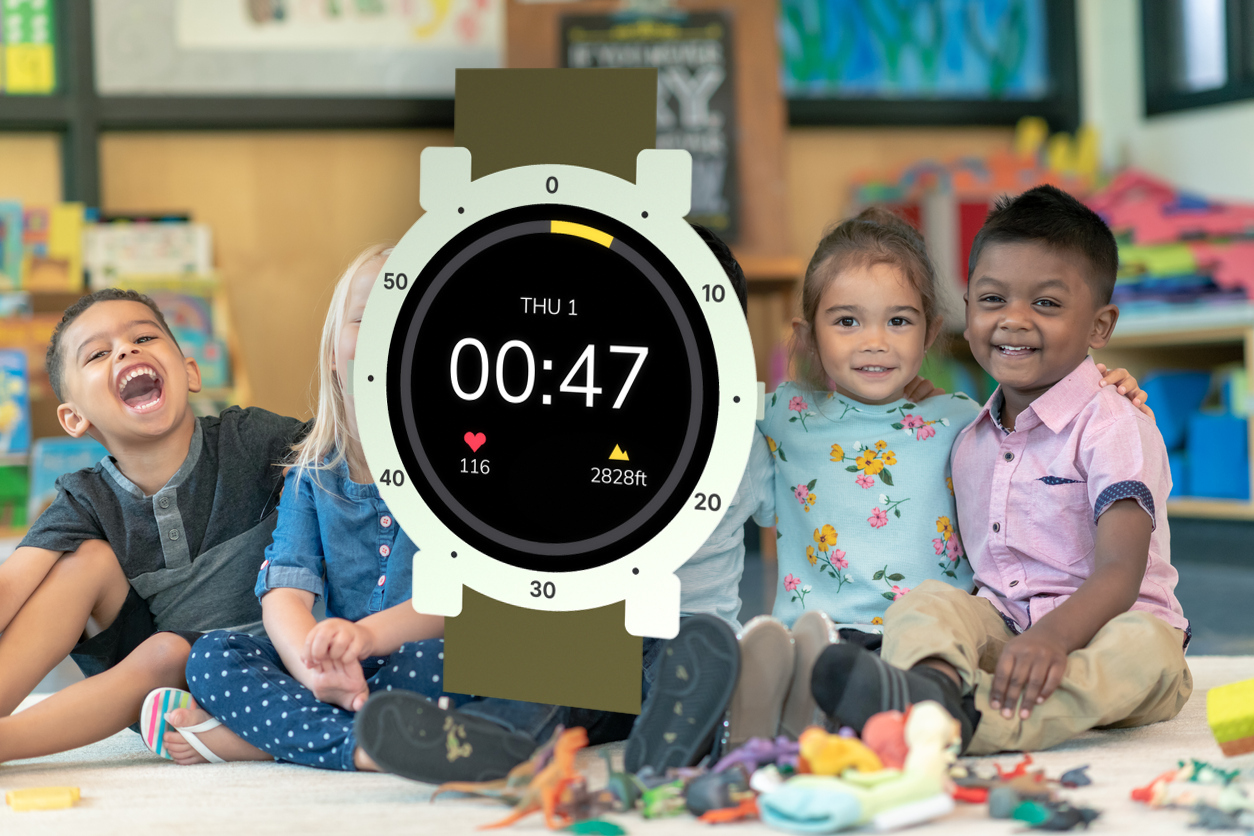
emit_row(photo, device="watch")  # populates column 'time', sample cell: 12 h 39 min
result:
0 h 47 min
